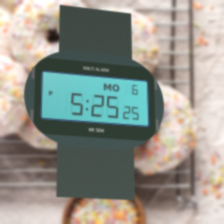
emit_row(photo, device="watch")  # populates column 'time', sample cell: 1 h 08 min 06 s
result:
5 h 25 min 25 s
